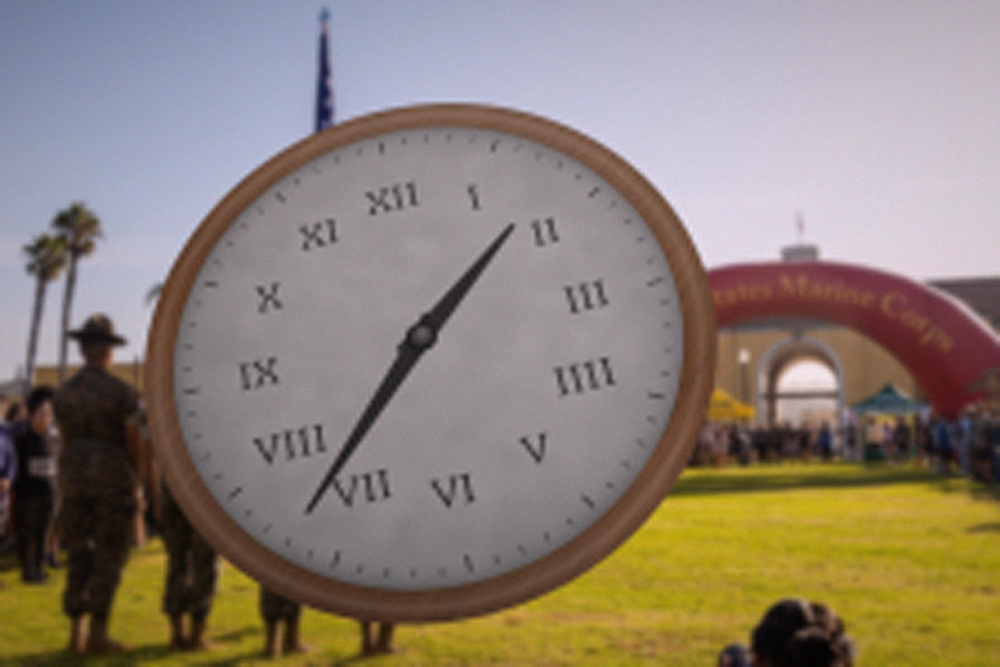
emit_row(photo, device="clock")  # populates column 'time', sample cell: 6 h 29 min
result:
1 h 37 min
